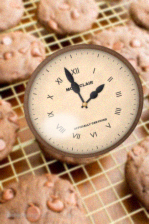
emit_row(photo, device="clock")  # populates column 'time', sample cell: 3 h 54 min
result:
1 h 58 min
